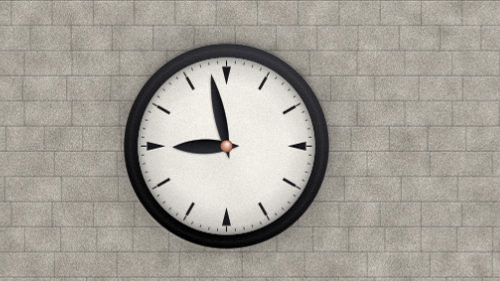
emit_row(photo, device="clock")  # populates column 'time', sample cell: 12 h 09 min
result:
8 h 58 min
